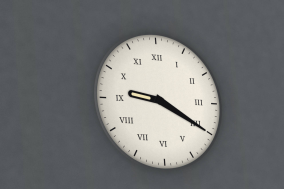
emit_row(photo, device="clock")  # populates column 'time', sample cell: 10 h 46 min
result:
9 h 20 min
